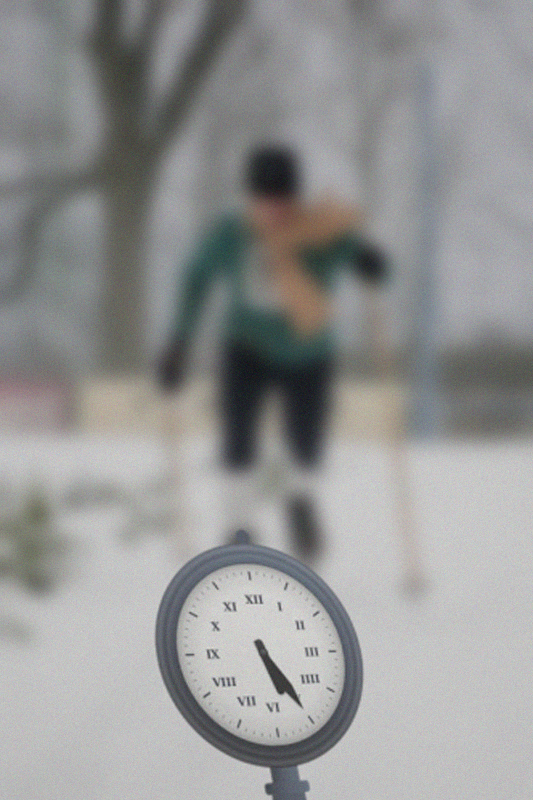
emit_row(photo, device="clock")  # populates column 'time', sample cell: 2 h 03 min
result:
5 h 25 min
